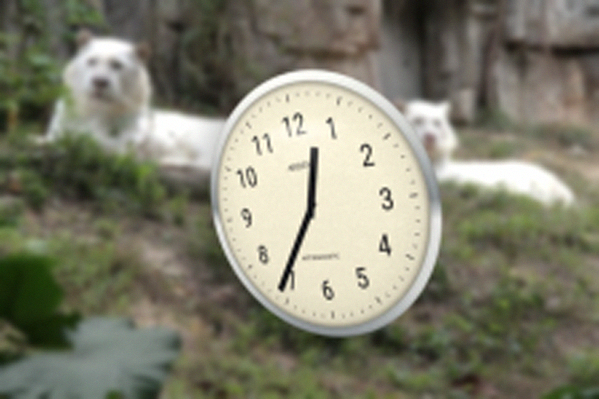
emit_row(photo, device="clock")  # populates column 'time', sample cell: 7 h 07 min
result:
12 h 36 min
